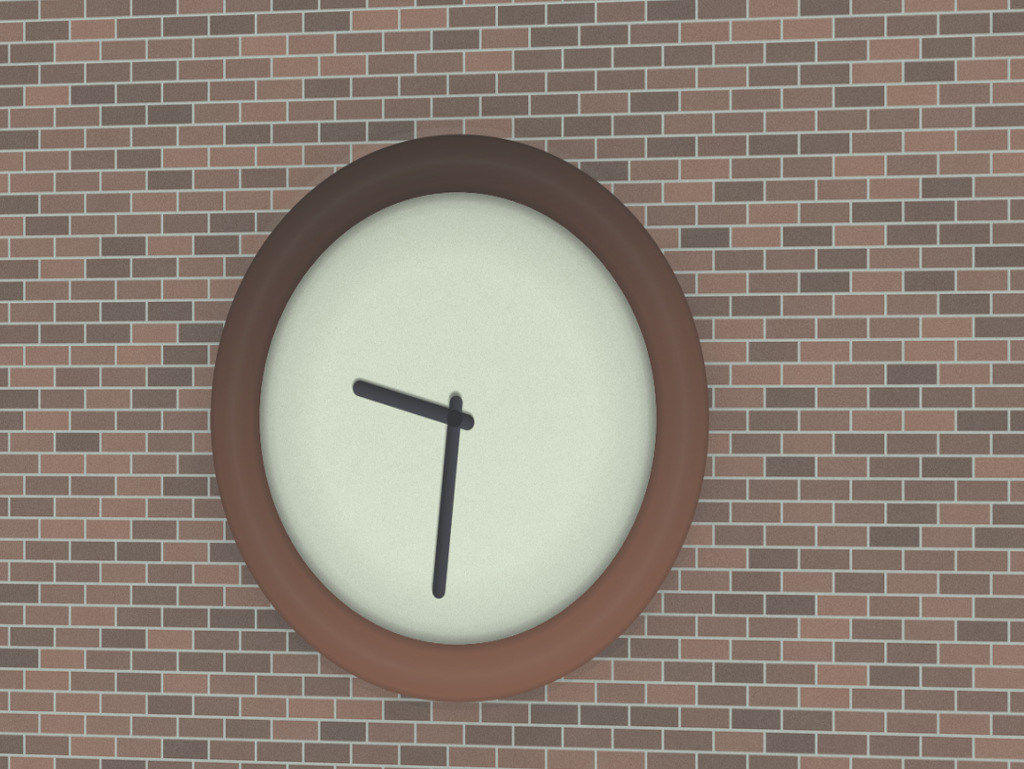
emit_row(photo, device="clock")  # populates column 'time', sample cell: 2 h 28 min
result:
9 h 31 min
